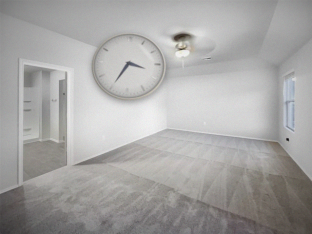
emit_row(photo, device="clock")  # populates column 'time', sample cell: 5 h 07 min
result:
3 h 35 min
